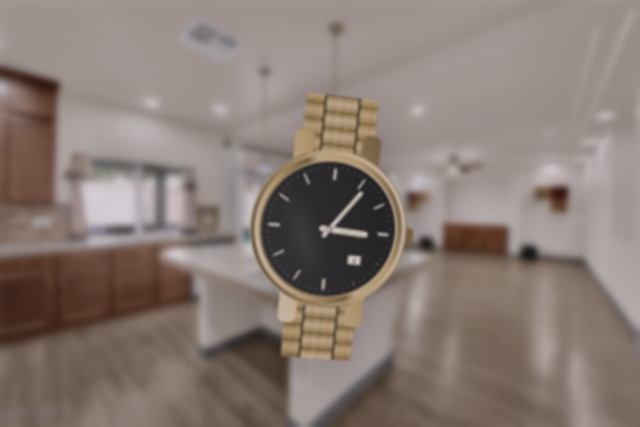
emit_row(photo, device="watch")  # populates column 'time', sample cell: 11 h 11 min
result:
3 h 06 min
